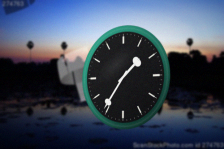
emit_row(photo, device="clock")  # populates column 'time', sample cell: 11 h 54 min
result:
1 h 36 min
